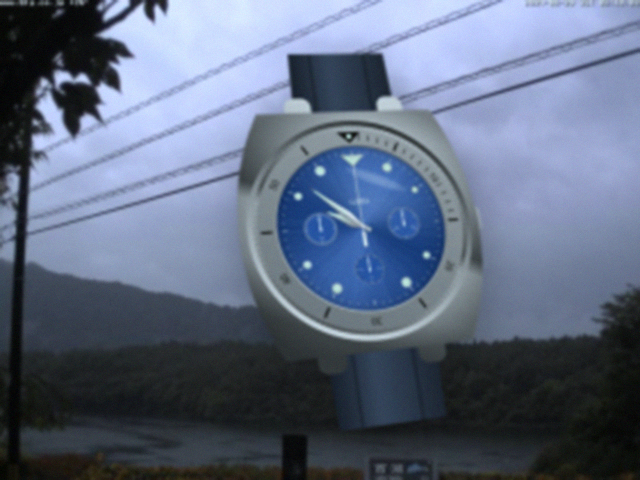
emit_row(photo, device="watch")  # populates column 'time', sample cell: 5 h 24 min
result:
9 h 52 min
